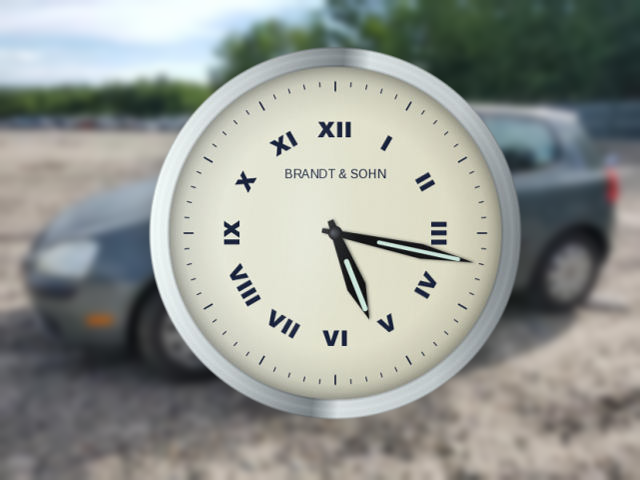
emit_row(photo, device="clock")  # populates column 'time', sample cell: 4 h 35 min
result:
5 h 17 min
